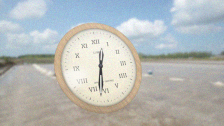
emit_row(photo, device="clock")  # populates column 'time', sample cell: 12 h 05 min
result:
12 h 32 min
